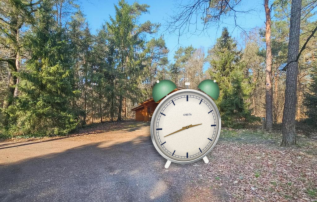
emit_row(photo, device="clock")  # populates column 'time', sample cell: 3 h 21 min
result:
2 h 42 min
